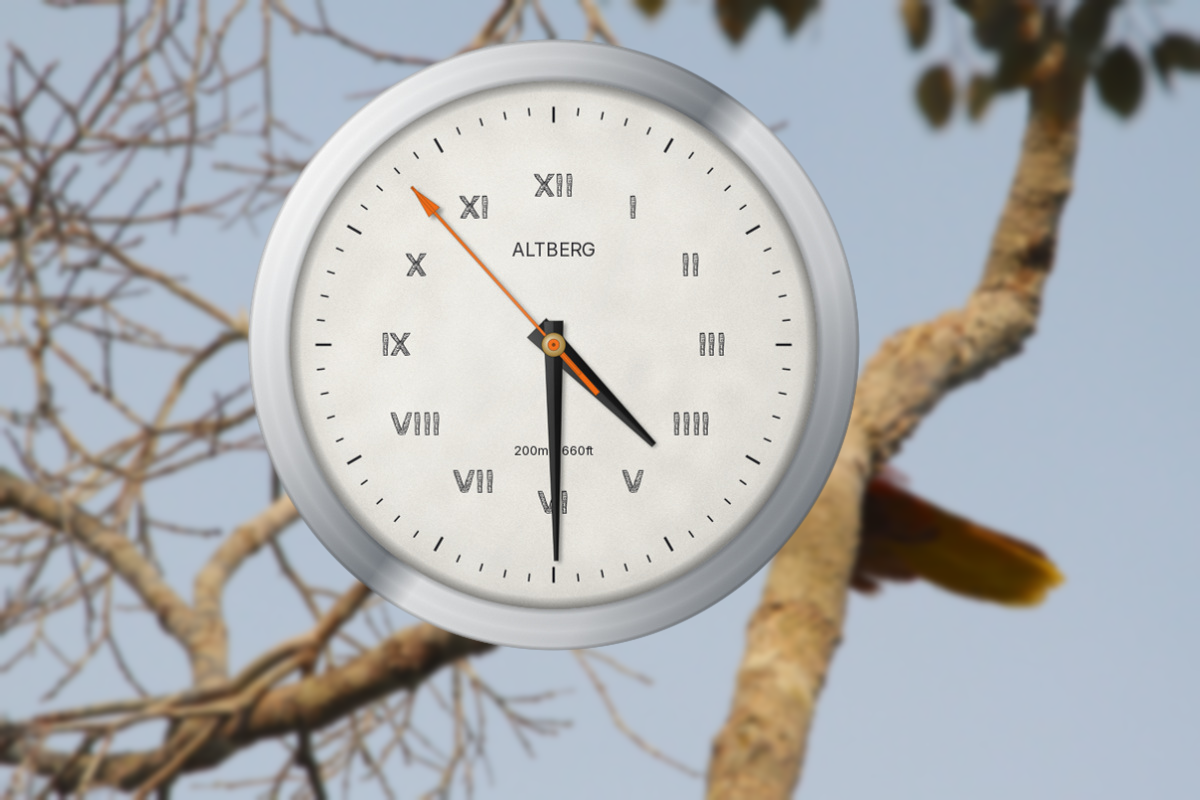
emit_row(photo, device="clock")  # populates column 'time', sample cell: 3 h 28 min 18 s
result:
4 h 29 min 53 s
